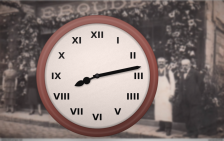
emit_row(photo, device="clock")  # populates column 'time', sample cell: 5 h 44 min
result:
8 h 13 min
